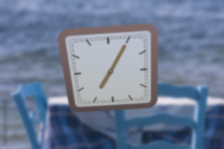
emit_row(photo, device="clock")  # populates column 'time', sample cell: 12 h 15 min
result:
7 h 05 min
